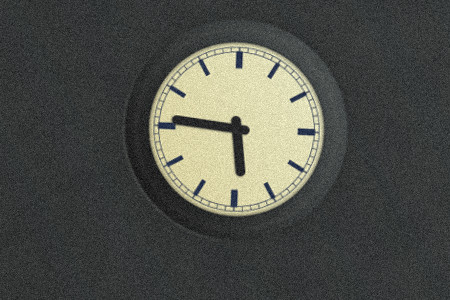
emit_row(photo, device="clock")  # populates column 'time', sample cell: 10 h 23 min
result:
5 h 46 min
